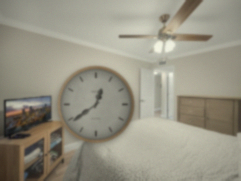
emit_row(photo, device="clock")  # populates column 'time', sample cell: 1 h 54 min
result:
12 h 39 min
